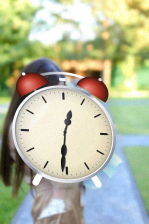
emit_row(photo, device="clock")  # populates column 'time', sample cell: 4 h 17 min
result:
12 h 31 min
